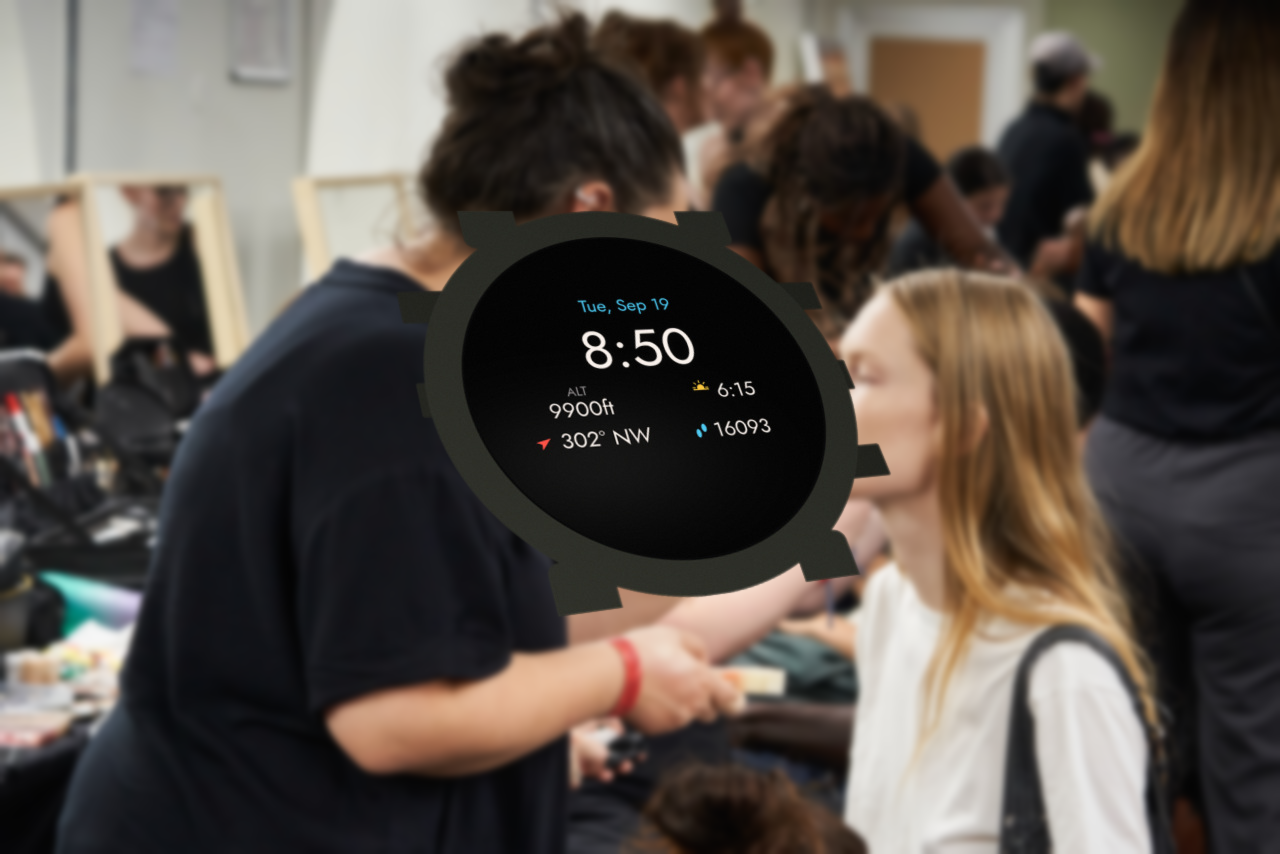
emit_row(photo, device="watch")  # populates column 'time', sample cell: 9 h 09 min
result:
8 h 50 min
